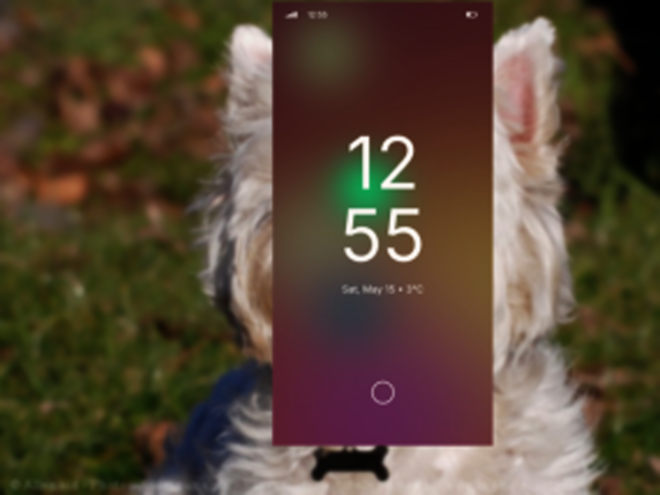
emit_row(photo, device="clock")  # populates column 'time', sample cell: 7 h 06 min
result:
12 h 55 min
